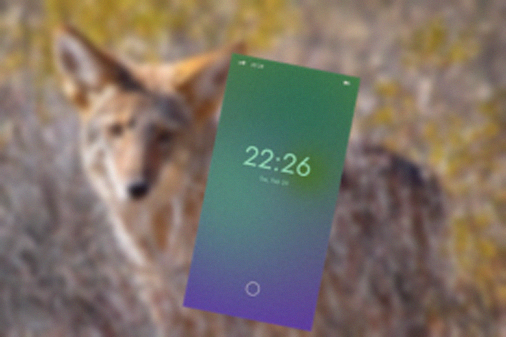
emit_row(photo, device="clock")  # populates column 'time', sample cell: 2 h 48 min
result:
22 h 26 min
